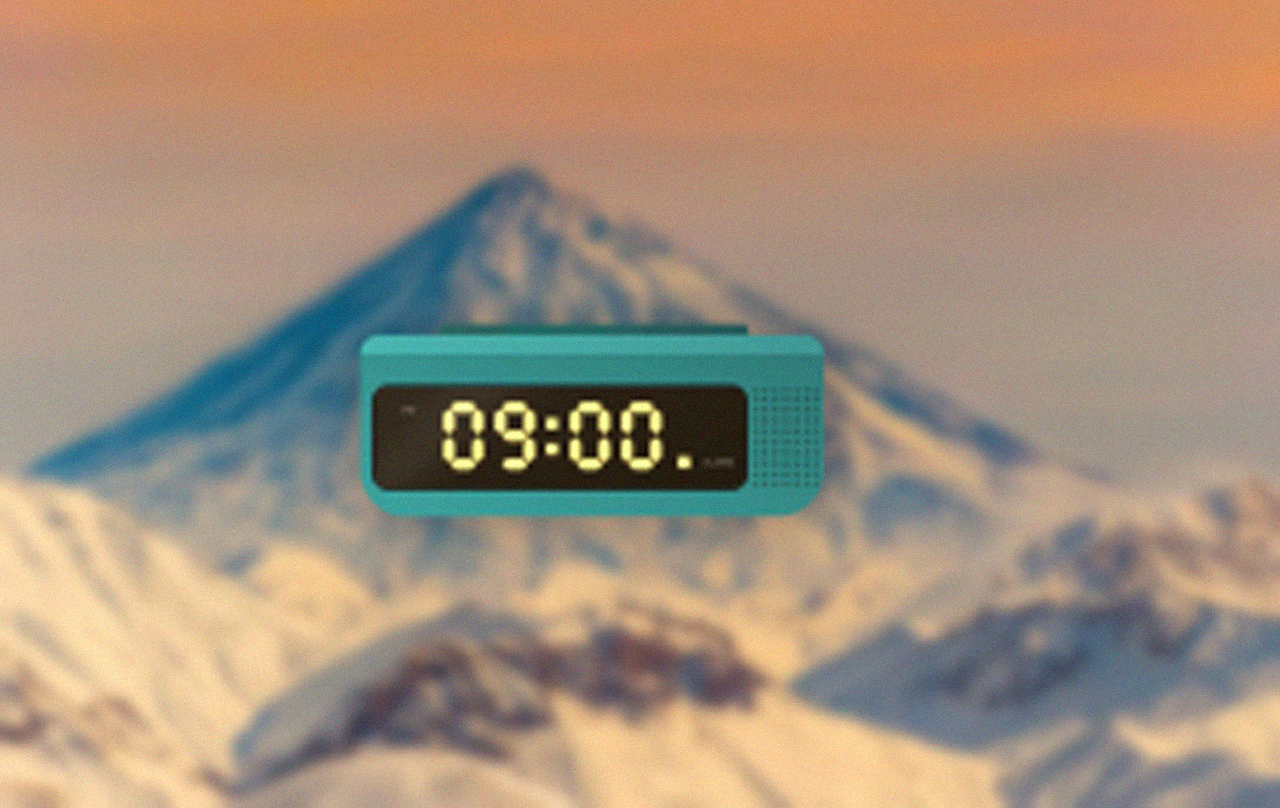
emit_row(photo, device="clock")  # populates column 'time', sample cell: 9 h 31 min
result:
9 h 00 min
